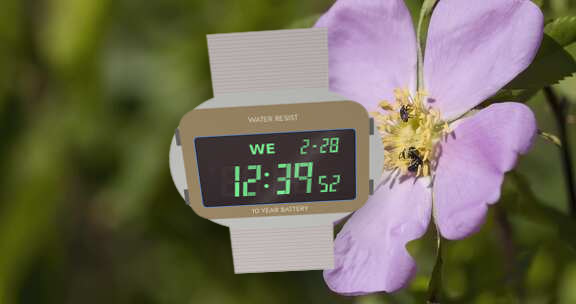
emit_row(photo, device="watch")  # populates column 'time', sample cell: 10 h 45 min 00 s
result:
12 h 39 min 52 s
